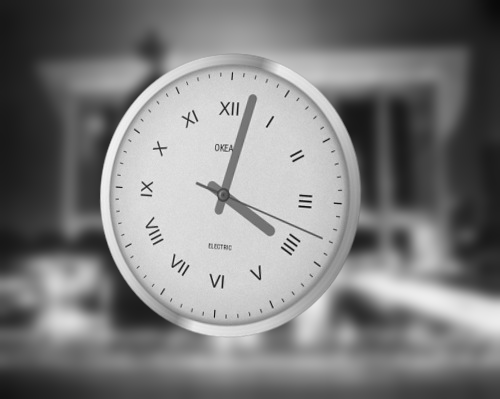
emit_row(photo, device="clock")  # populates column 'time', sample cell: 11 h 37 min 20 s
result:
4 h 02 min 18 s
